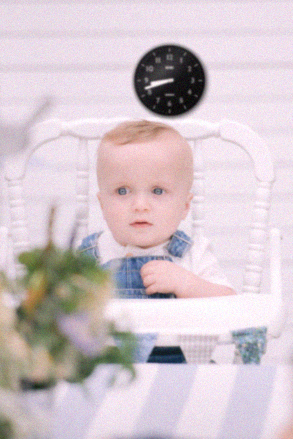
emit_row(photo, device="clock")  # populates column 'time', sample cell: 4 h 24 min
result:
8 h 42 min
